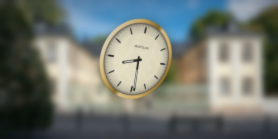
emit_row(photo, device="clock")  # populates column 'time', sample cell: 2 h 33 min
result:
8 h 29 min
